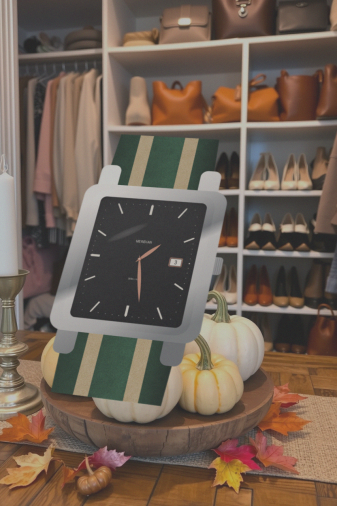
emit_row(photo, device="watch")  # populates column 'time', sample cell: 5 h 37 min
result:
1 h 28 min
